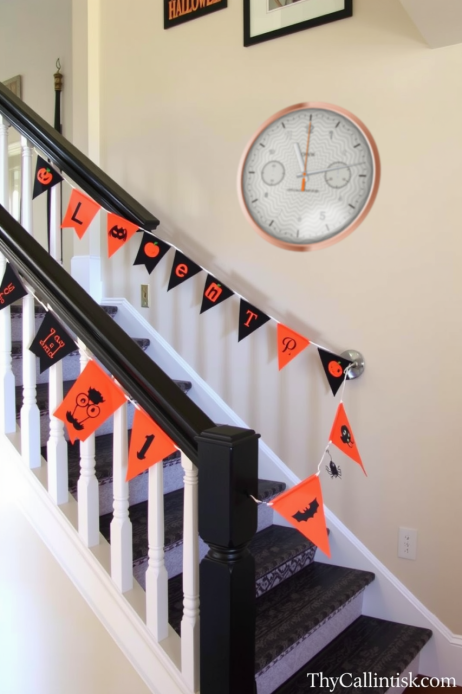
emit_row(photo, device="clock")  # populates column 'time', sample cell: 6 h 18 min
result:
11 h 13 min
